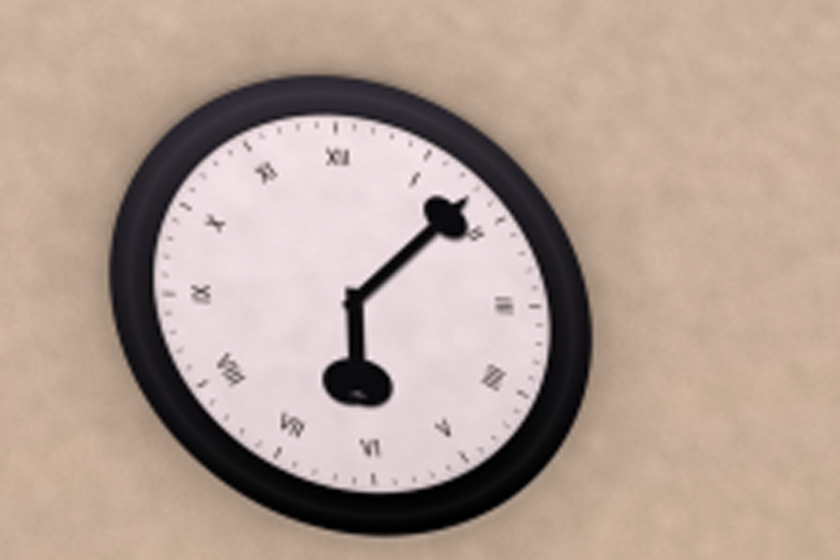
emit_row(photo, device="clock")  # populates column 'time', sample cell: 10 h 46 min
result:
6 h 08 min
